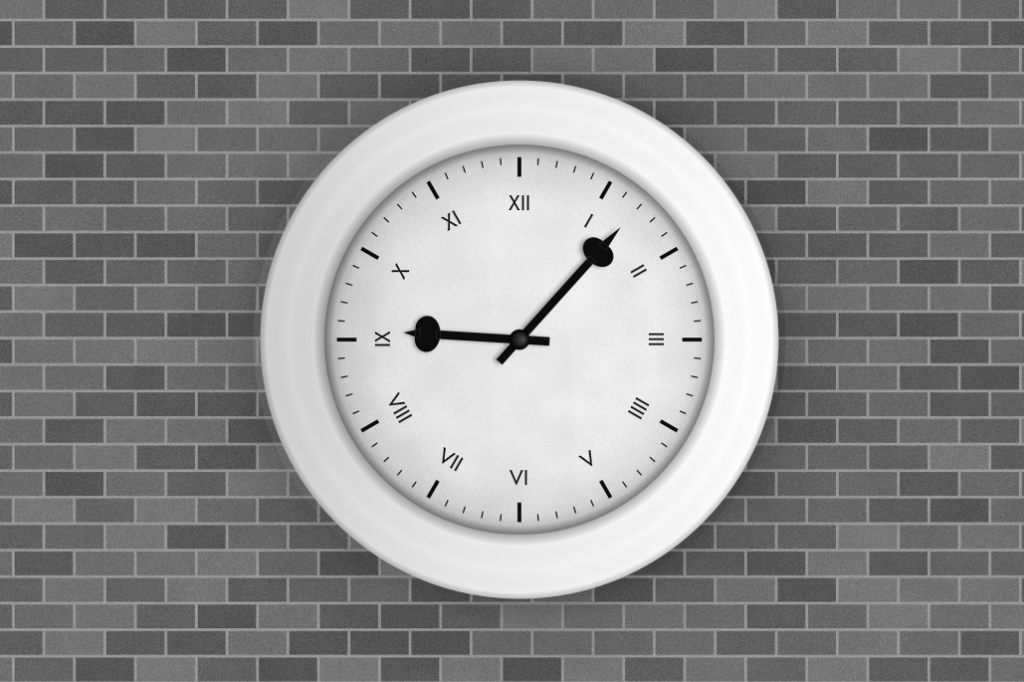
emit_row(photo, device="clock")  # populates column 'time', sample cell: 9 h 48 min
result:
9 h 07 min
